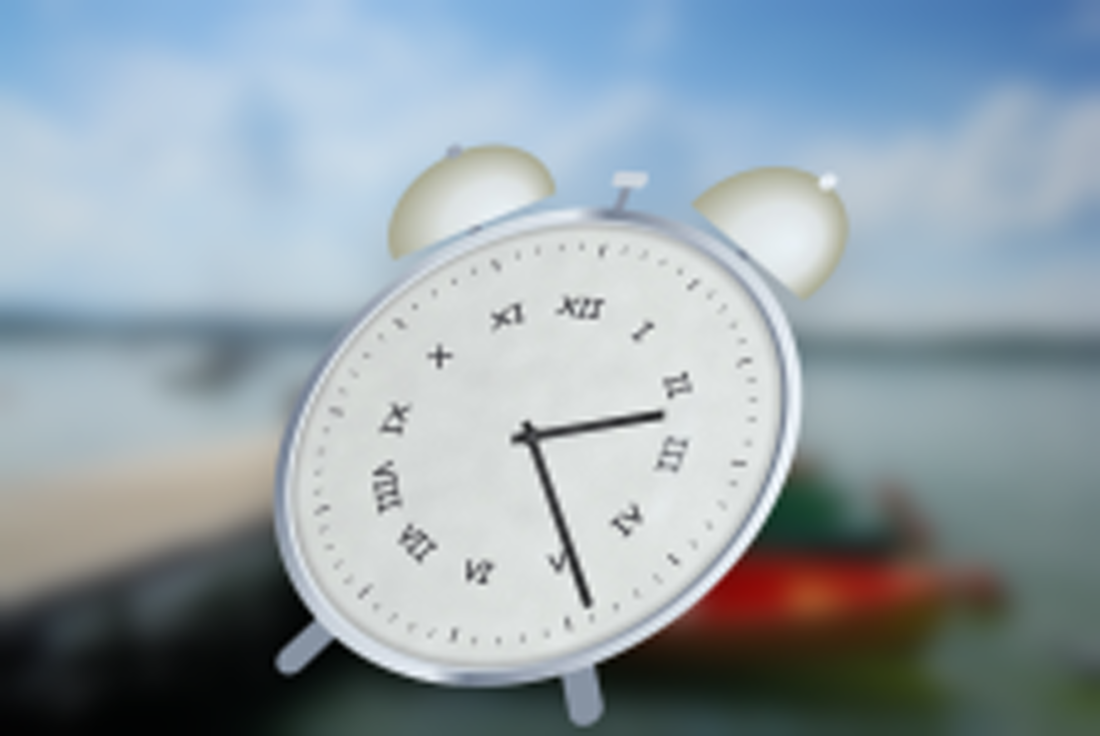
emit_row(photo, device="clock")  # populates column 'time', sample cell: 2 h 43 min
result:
2 h 24 min
